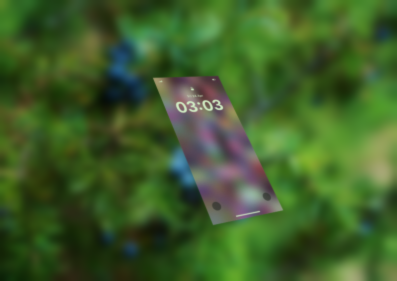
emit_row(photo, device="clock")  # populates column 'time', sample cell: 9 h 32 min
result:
3 h 03 min
